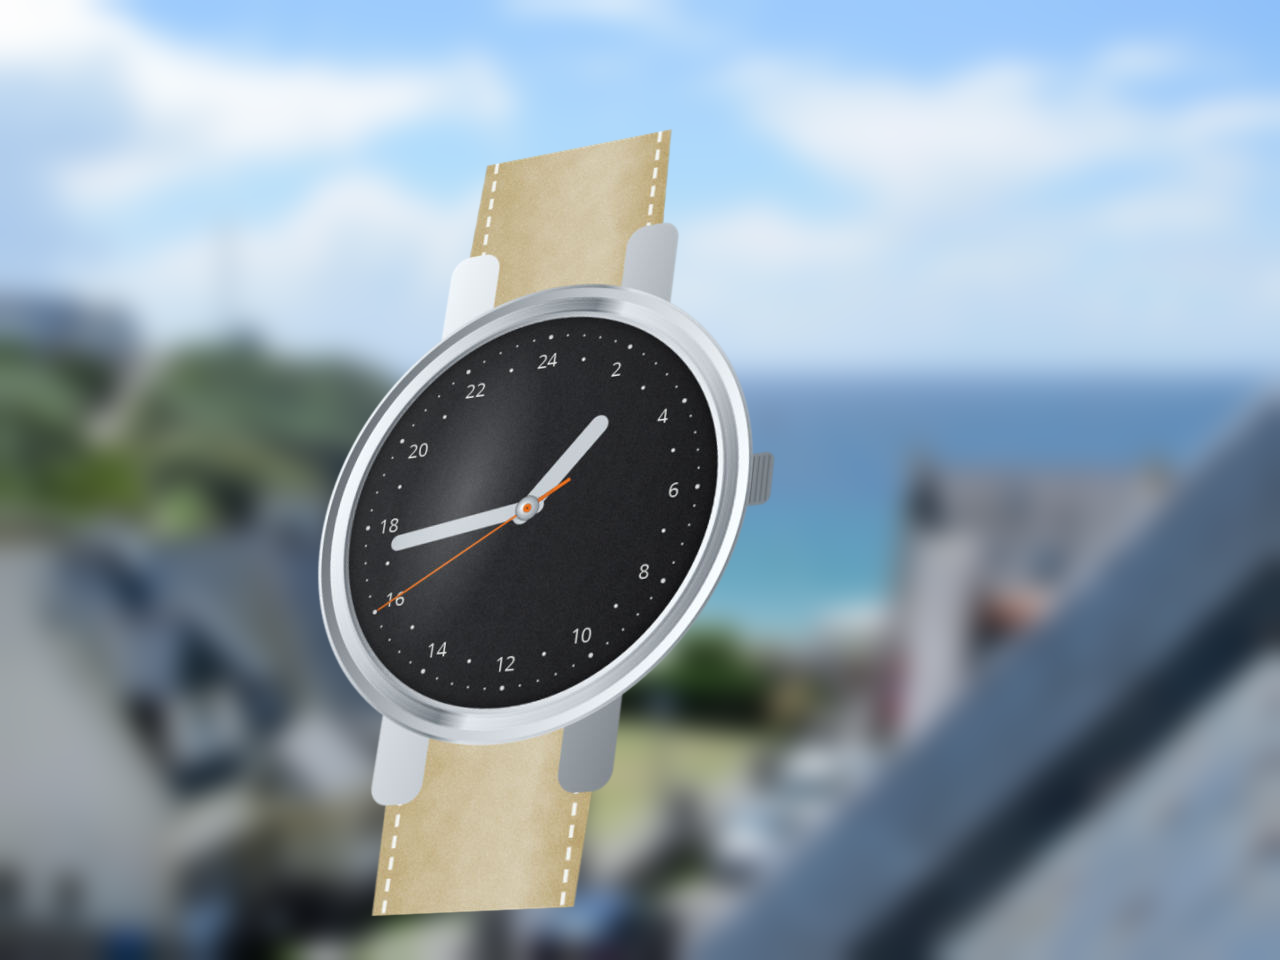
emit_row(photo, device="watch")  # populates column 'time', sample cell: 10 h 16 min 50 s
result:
2 h 43 min 40 s
